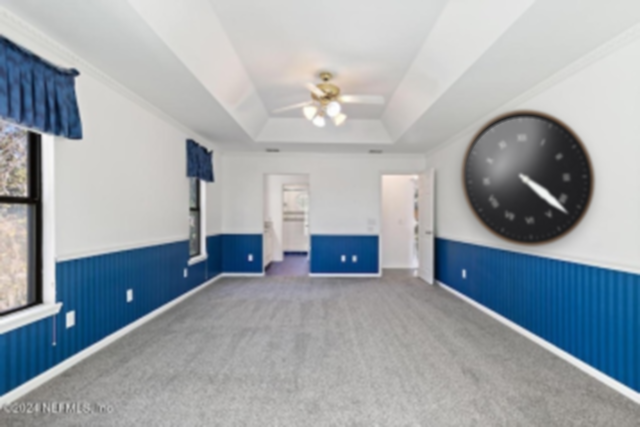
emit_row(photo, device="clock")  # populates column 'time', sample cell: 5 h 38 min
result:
4 h 22 min
